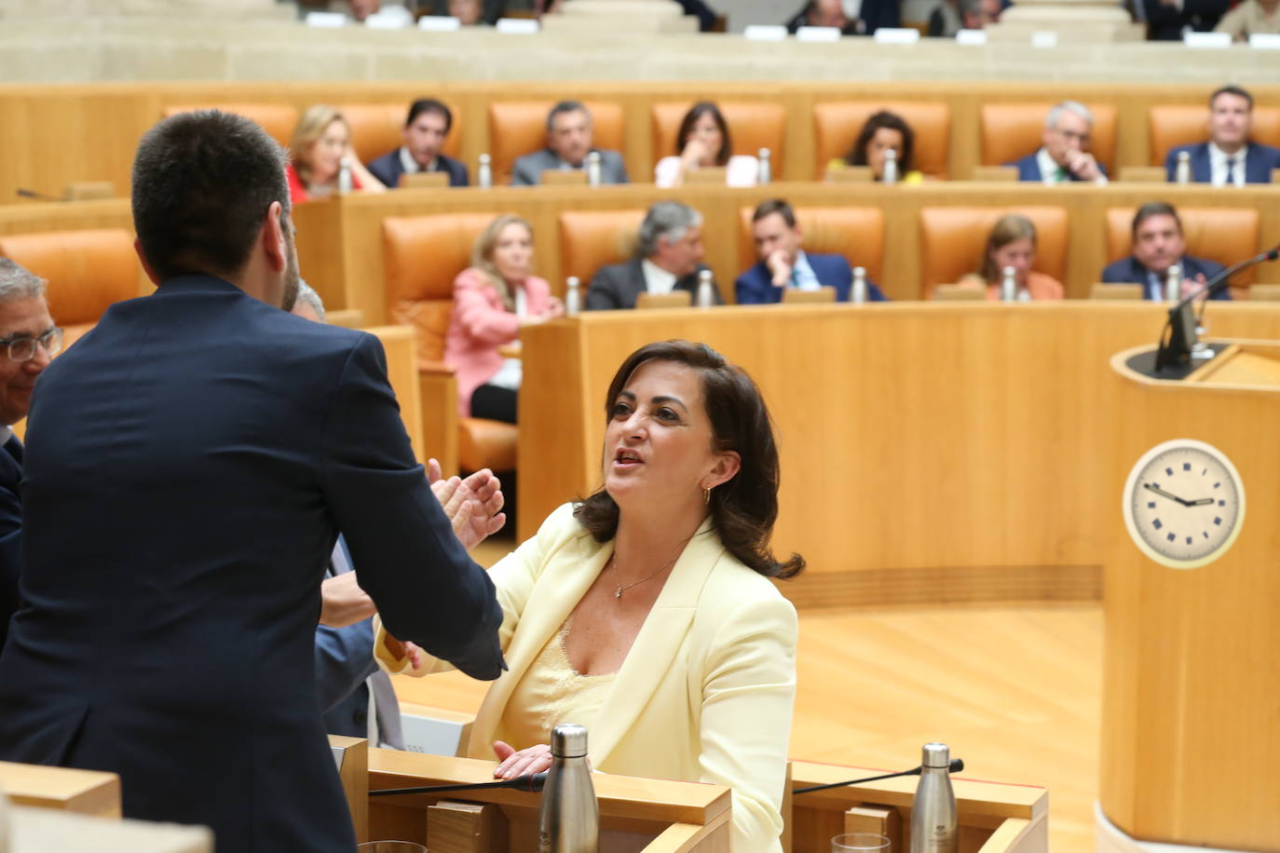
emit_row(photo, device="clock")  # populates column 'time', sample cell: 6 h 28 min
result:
2 h 49 min
